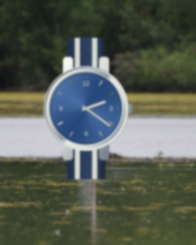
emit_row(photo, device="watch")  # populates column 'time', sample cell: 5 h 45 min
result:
2 h 21 min
